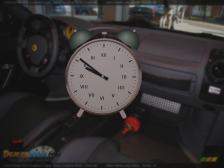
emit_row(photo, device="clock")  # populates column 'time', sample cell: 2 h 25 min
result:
9 h 51 min
